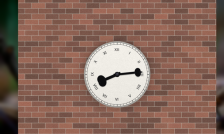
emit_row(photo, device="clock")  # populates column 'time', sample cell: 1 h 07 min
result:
8 h 14 min
